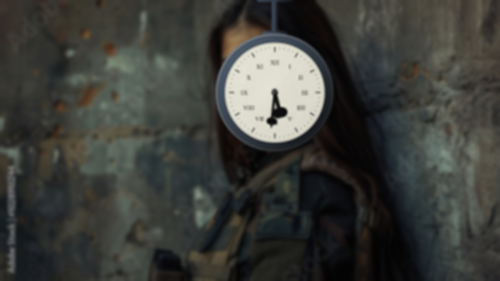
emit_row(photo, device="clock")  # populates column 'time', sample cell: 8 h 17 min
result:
5 h 31 min
